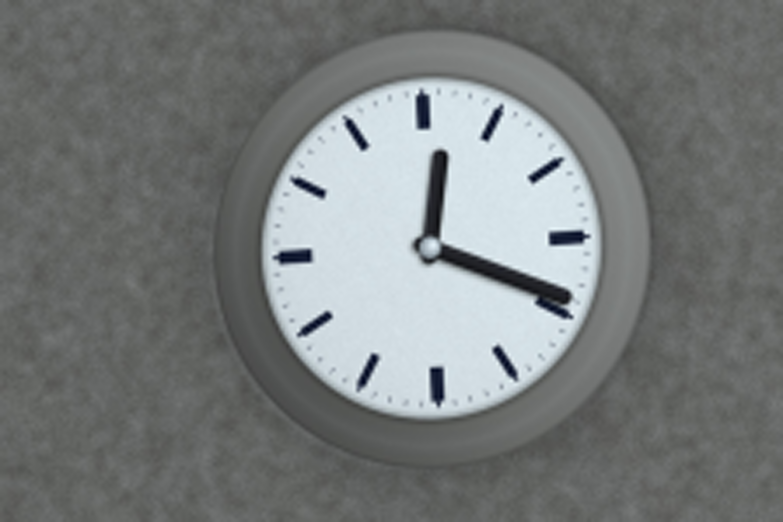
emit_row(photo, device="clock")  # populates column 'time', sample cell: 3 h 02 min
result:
12 h 19 min
